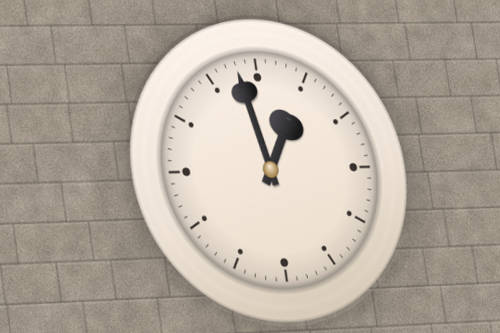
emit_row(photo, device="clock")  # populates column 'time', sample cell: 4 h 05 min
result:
12 h 58 min
